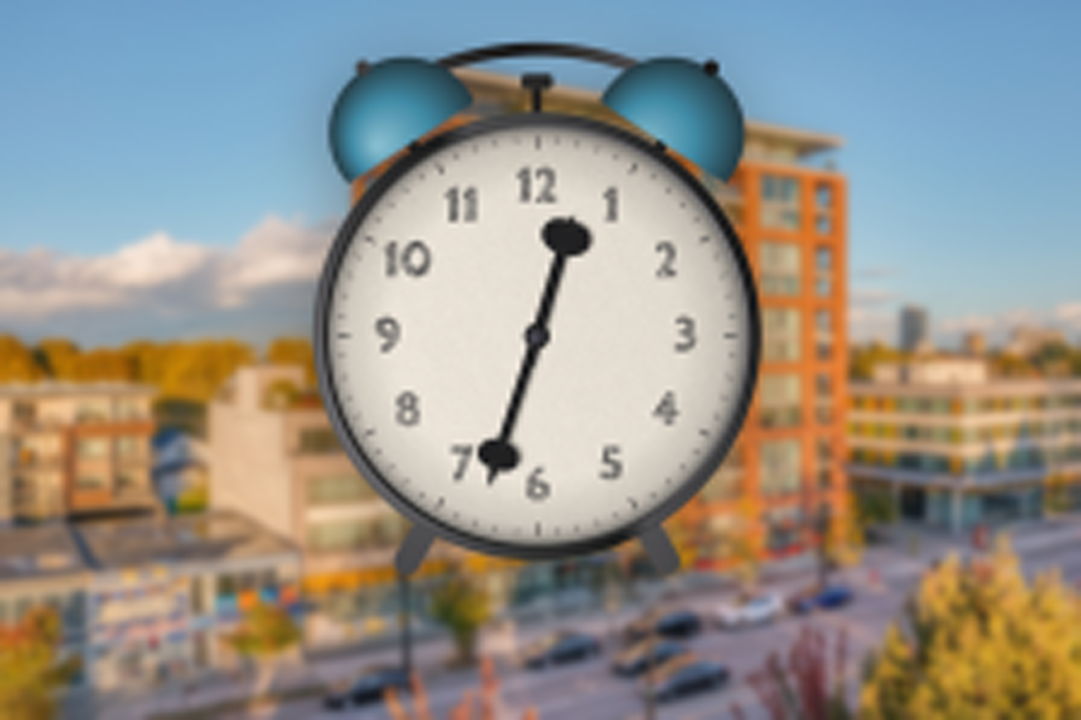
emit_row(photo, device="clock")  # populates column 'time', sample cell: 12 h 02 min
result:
12 h 33 min
